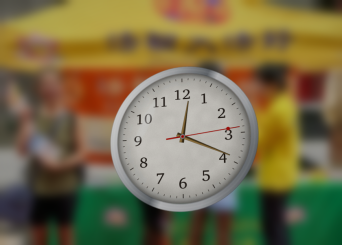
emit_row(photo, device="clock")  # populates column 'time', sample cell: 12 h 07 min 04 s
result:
12 h 19 min 14 s
